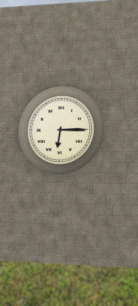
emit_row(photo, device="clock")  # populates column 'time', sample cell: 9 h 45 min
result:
6 h 15 min
